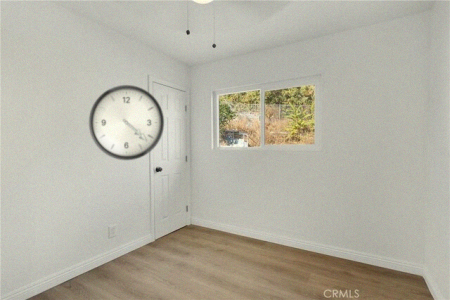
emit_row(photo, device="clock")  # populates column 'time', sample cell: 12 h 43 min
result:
4 h 22 min
